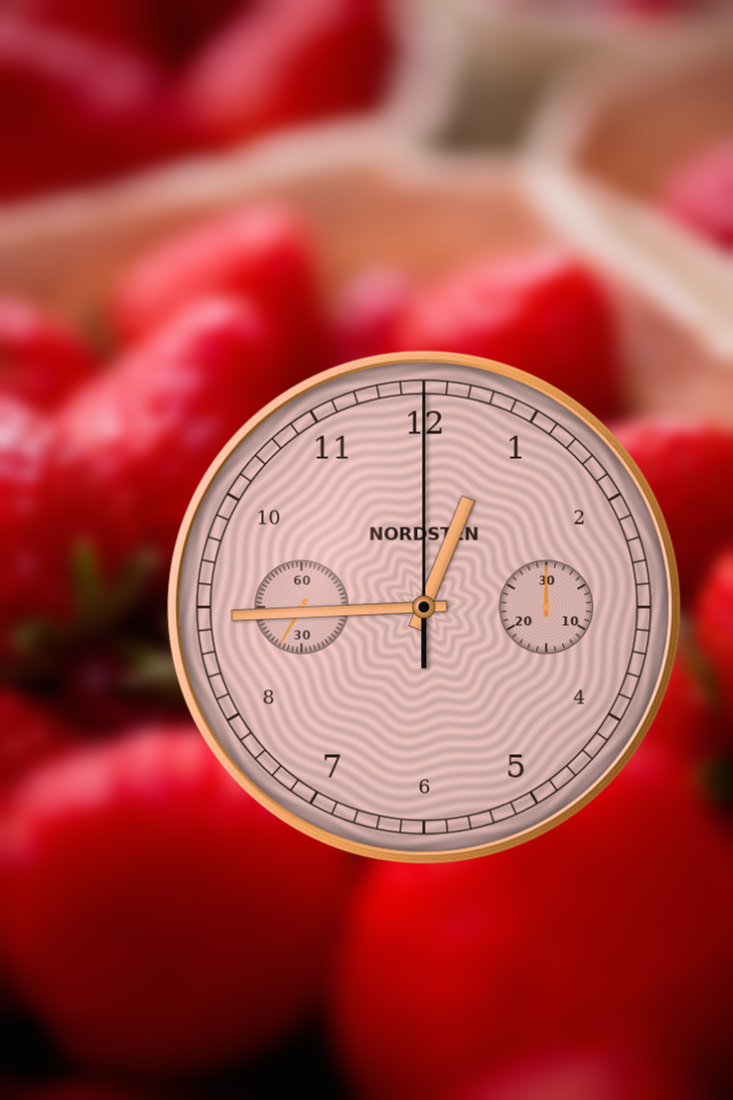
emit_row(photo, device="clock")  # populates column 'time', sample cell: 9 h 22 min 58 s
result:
12 h 44 min 35 s
